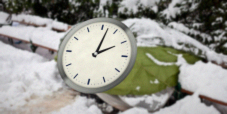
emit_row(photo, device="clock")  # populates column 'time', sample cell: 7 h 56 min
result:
2 h 02 min
